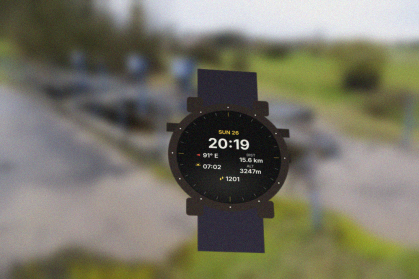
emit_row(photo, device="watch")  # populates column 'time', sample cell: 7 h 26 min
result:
20 h 19 min
